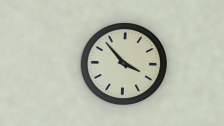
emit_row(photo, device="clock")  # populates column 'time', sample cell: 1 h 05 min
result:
3 h 53 min
